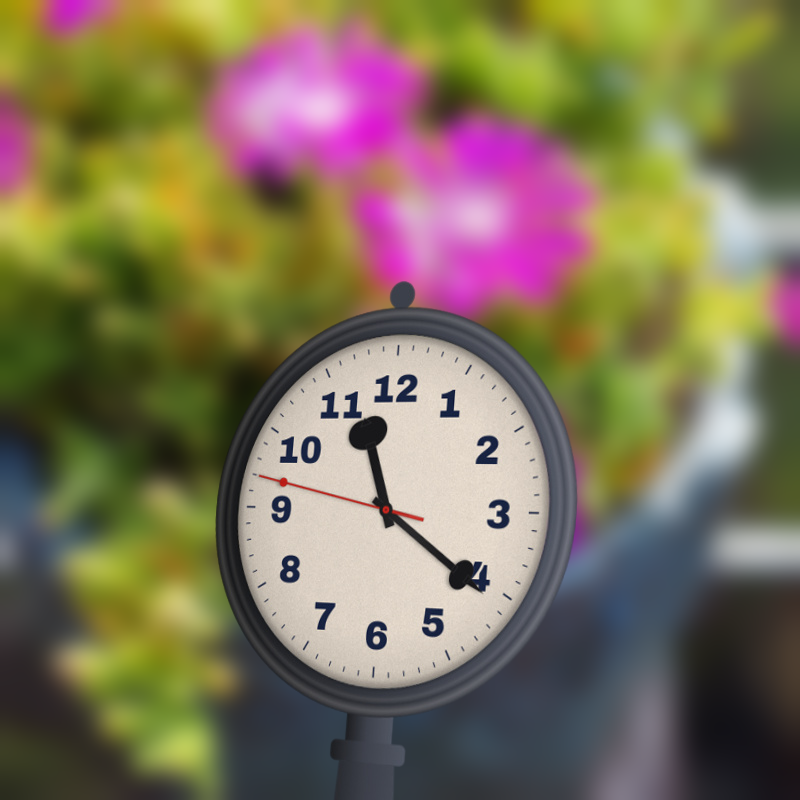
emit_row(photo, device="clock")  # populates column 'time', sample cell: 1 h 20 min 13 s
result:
11 h 20 min 47 s
